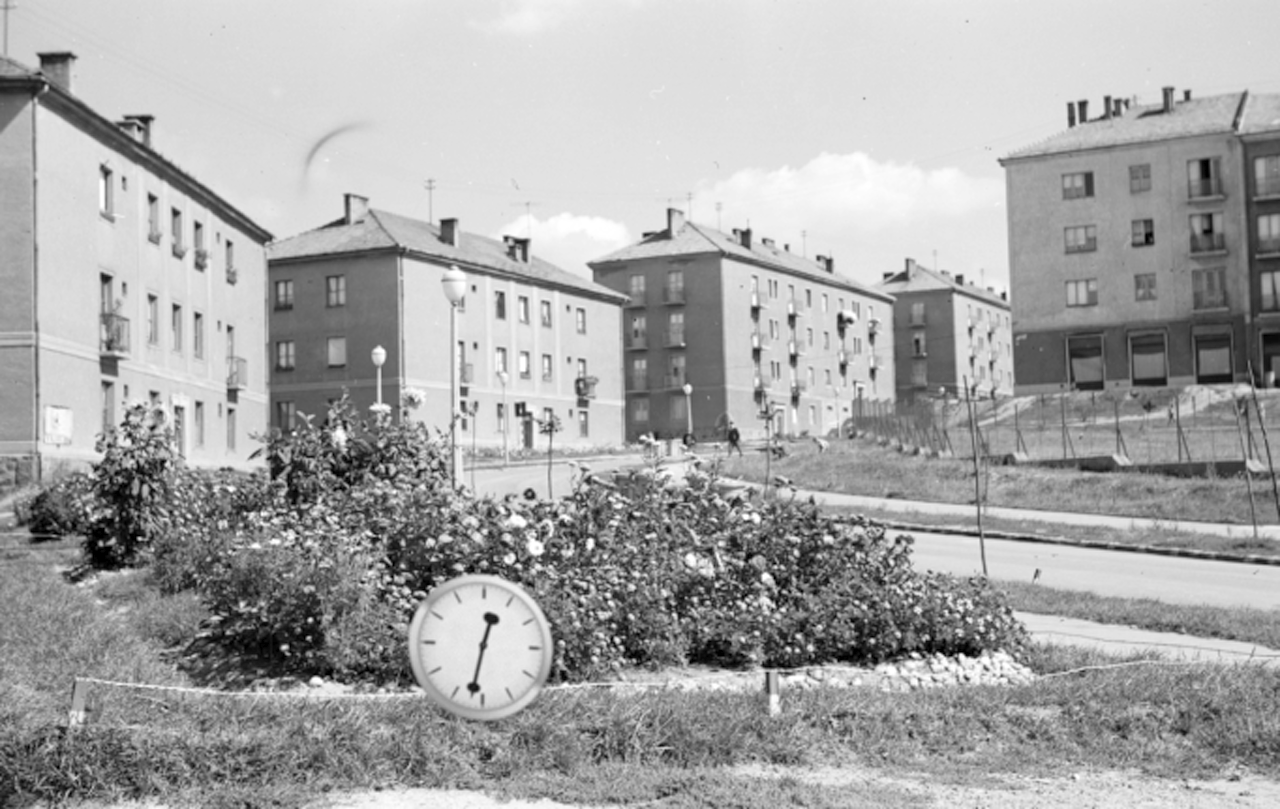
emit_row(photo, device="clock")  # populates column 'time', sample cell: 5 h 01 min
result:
12 h 32 min
